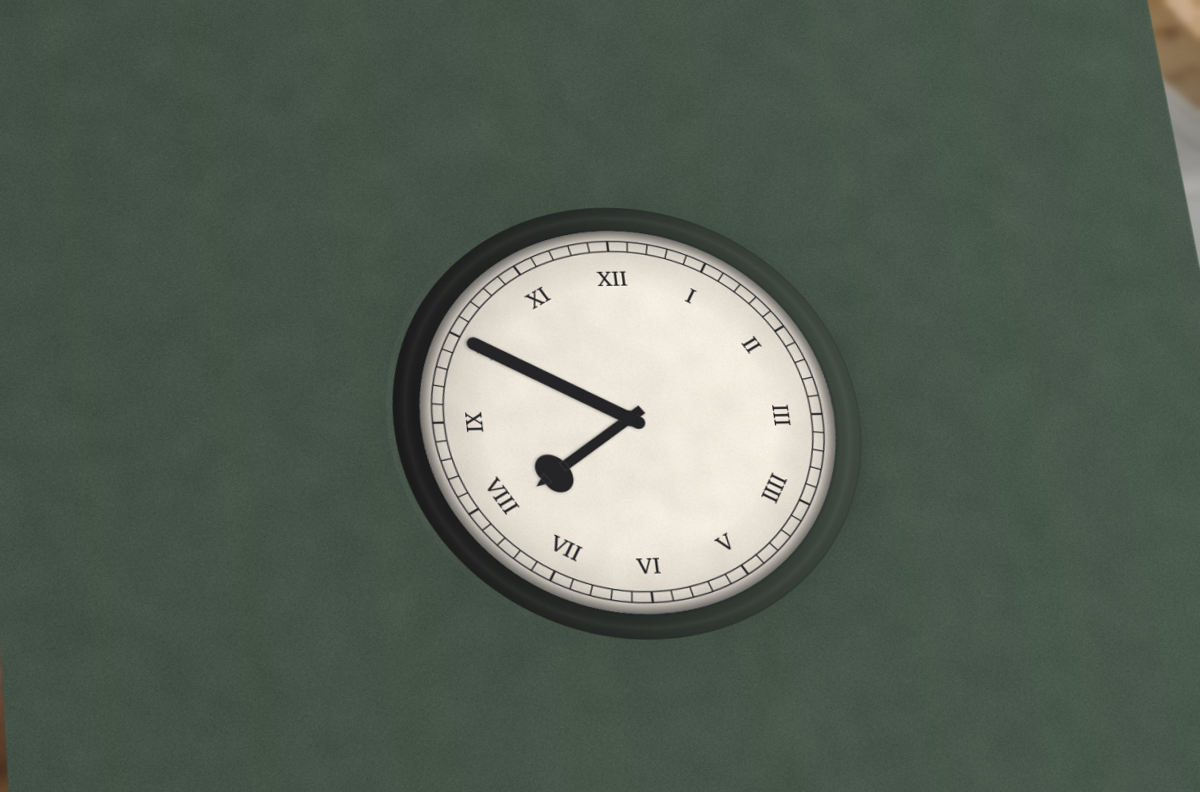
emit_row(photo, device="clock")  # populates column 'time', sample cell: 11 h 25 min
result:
7 h 50 min
